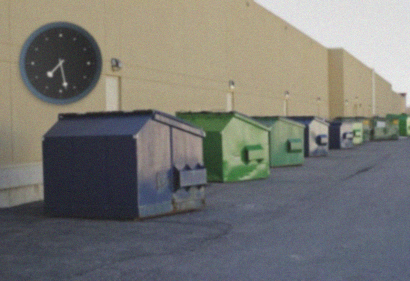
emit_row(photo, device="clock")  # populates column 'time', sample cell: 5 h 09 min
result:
7 h 28 min
